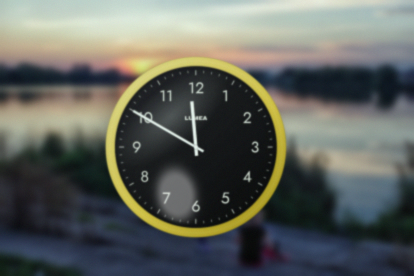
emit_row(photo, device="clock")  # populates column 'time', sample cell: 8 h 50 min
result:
11 h 50 min
